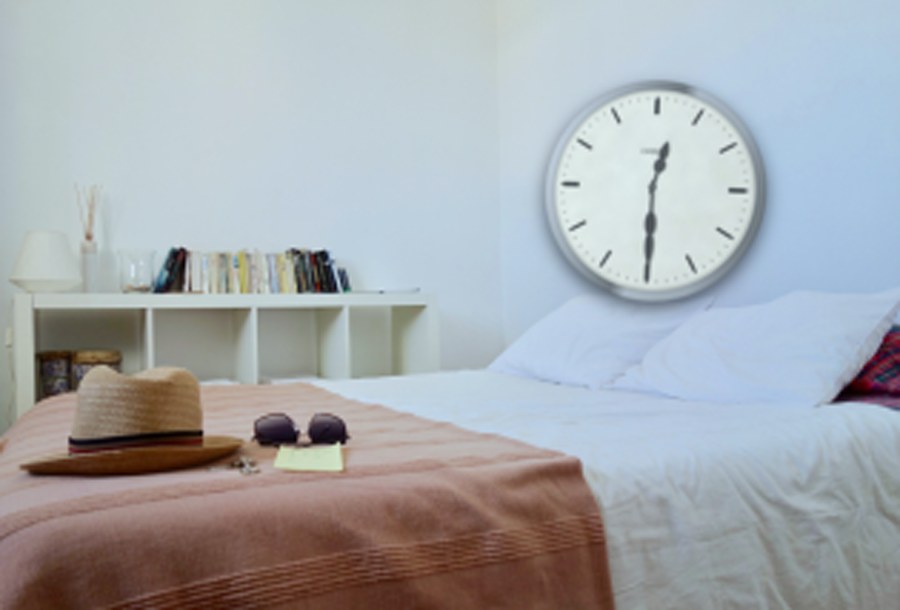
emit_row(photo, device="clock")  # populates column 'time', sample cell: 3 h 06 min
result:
12 h 30 min
